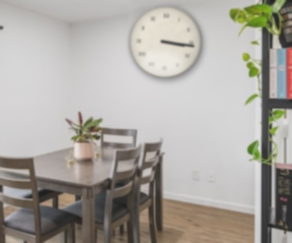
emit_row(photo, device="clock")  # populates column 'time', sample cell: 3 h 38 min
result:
3 h 16 min
